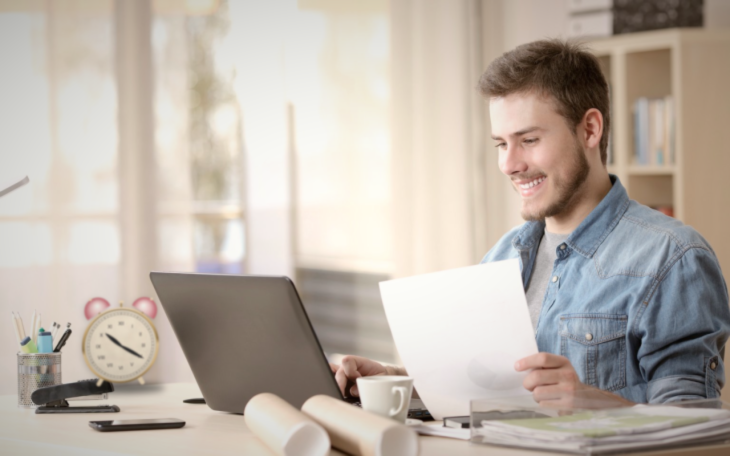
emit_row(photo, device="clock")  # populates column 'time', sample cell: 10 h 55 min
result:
10 h 20 min
